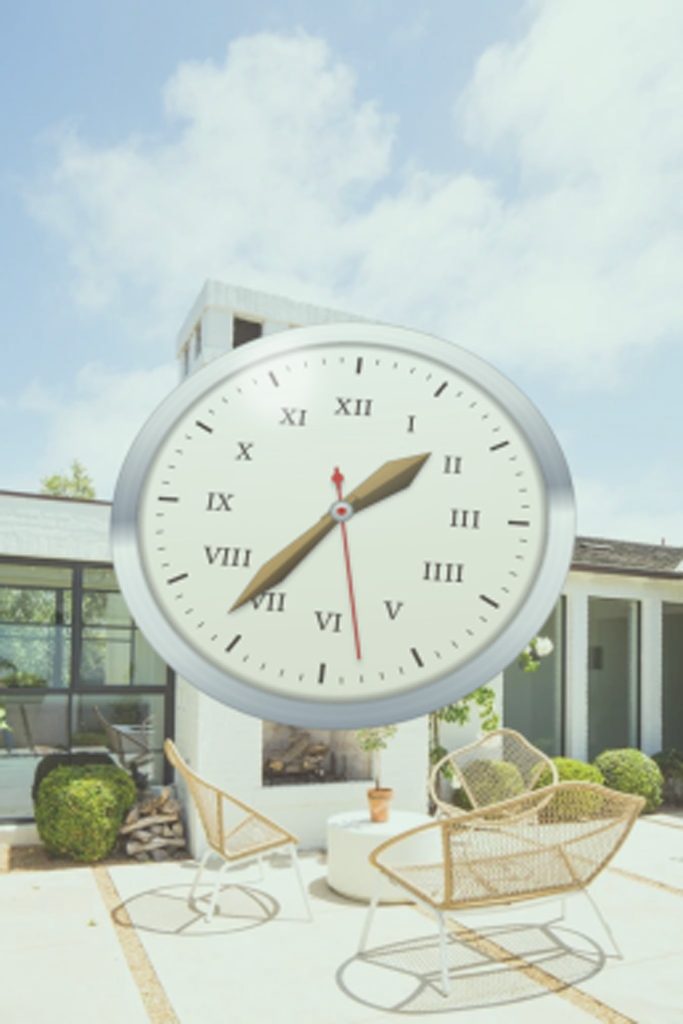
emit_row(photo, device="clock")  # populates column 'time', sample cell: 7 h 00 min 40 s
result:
1 h 36 min 28 s
